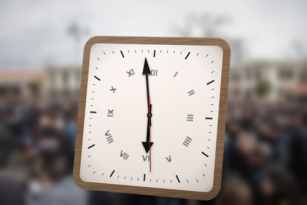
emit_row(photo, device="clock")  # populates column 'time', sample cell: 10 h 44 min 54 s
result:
5 h 58 min 29 s
